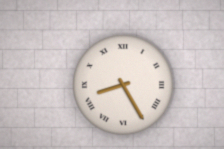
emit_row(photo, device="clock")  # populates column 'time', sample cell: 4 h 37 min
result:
8 h 25 min
